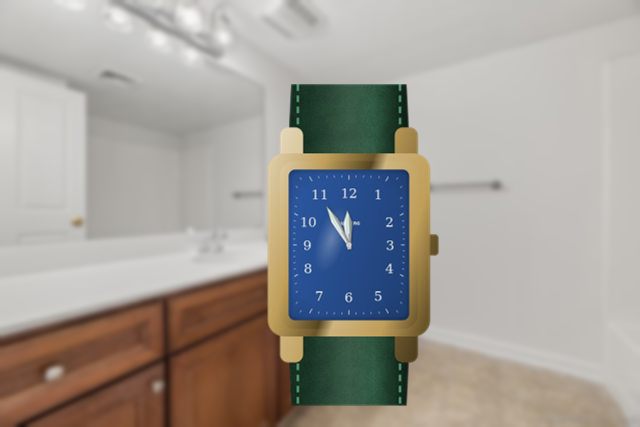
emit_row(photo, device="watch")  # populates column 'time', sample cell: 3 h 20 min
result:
11 h 55 min
